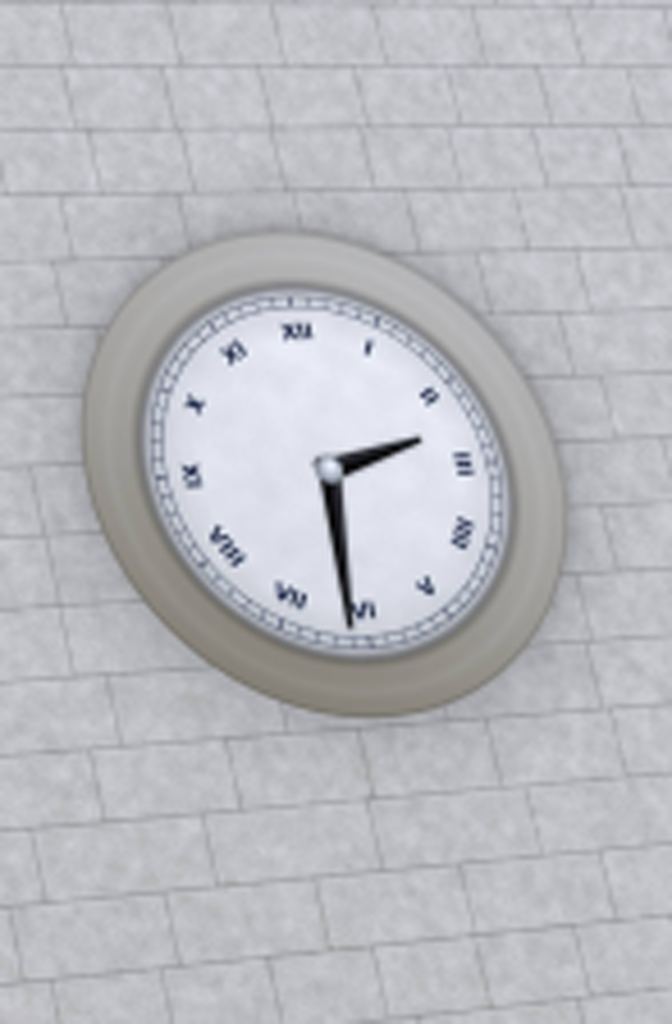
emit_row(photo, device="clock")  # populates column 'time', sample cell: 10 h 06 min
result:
2 h 31 min
